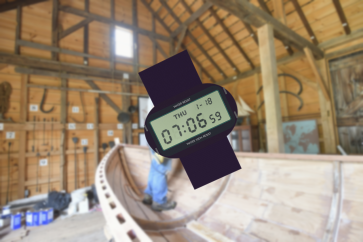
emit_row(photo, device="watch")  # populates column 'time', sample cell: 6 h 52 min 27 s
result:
7 h 06 min 59 s
